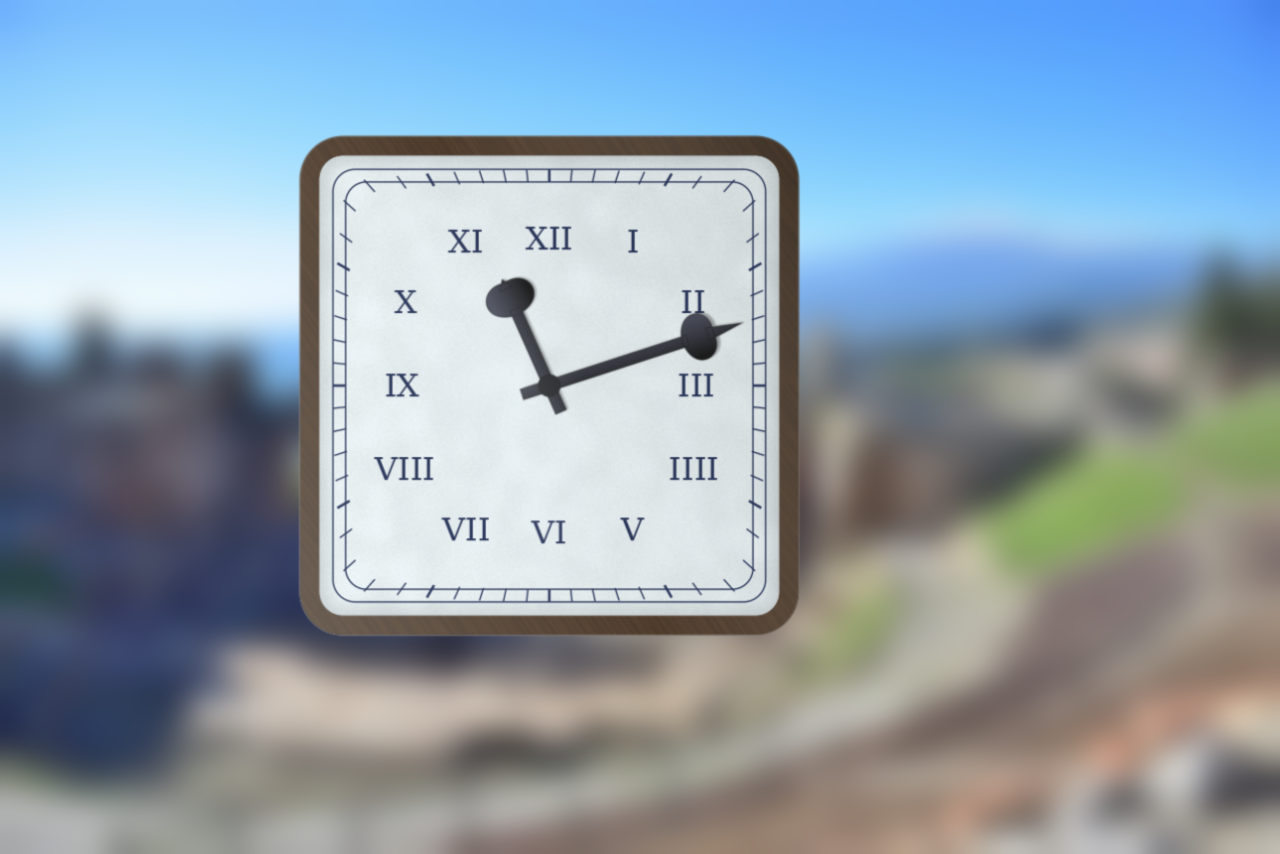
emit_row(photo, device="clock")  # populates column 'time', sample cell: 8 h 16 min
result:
11 h 12 min
